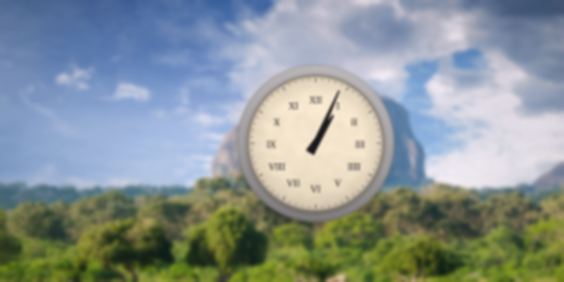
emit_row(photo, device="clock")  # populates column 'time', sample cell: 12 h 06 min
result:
1 h 04 min
